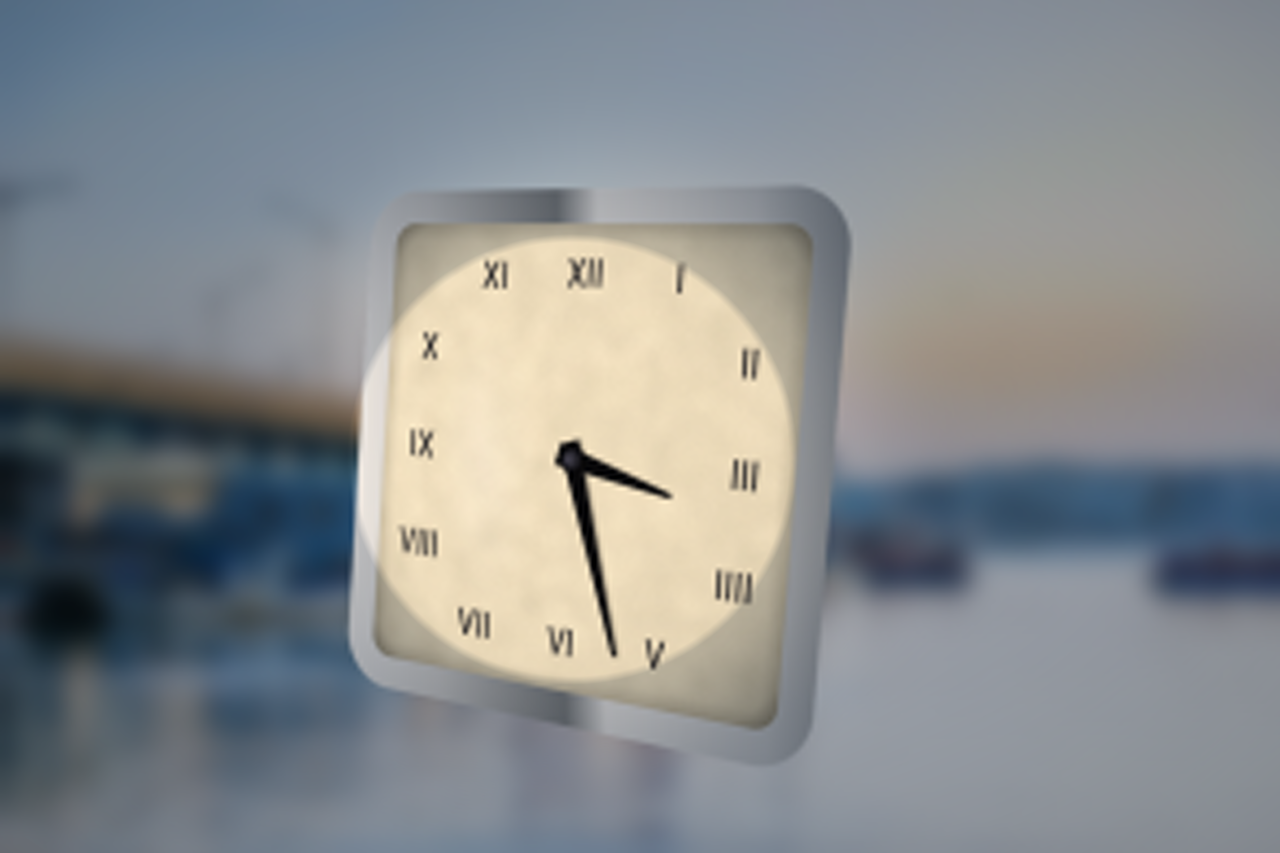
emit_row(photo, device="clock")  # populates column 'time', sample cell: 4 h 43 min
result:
3 h 27 min
